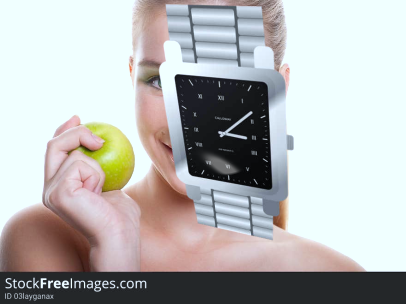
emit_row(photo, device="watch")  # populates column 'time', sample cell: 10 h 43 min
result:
3 h 08 min
